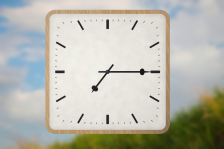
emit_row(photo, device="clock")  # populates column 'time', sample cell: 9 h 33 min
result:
7 h 15 min
